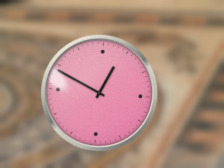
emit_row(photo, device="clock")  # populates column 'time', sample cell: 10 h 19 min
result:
12 h 49 min
